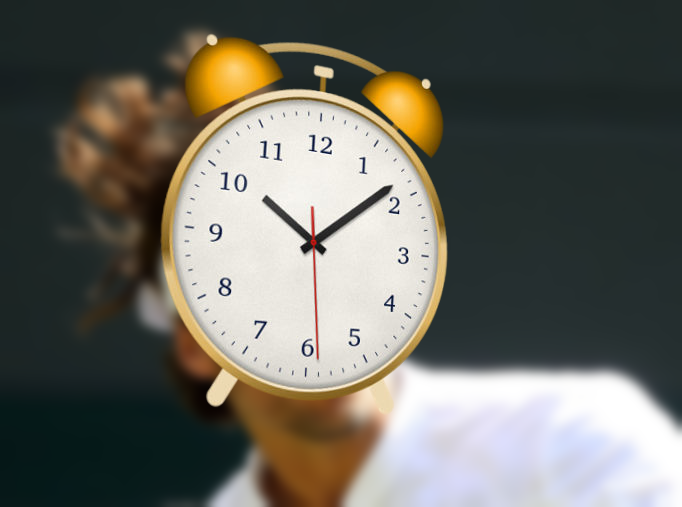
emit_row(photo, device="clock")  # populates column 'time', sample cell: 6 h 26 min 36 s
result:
10 h 08 min 29 s
